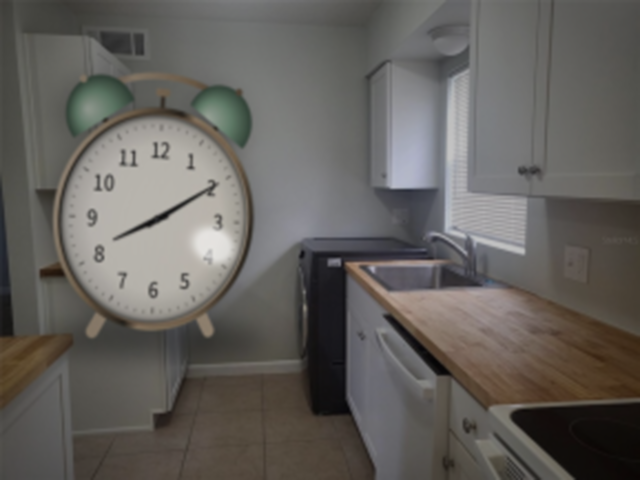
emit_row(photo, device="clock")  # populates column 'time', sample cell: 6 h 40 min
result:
8 h 10 min
